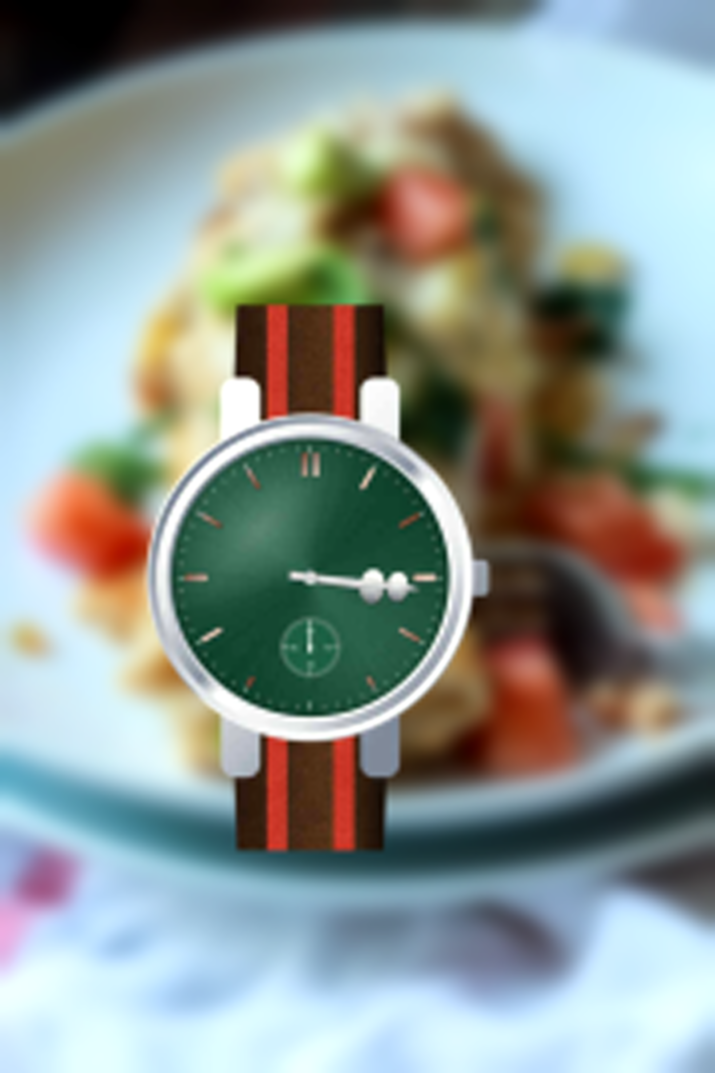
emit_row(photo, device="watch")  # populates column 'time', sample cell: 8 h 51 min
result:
3 h 16 min
